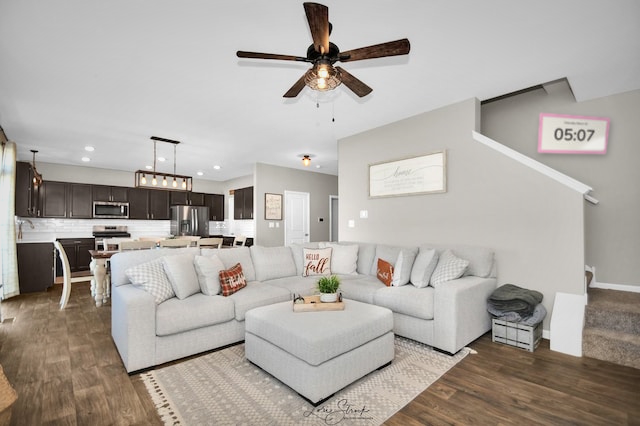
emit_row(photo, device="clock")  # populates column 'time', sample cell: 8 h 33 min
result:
5 h 07 min
